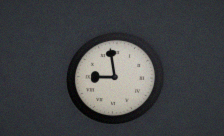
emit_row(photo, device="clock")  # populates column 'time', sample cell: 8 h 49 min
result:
8 h 58 min
